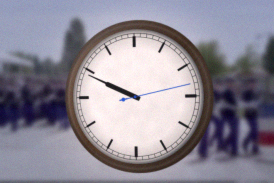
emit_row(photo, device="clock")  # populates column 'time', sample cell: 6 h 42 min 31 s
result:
9 h 49 min 13 s
